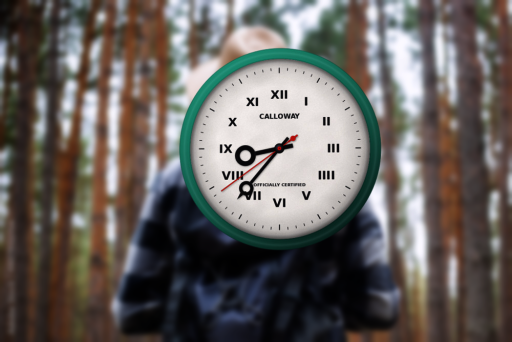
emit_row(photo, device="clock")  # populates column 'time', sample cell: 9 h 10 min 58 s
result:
8 h 36 min 39 s
